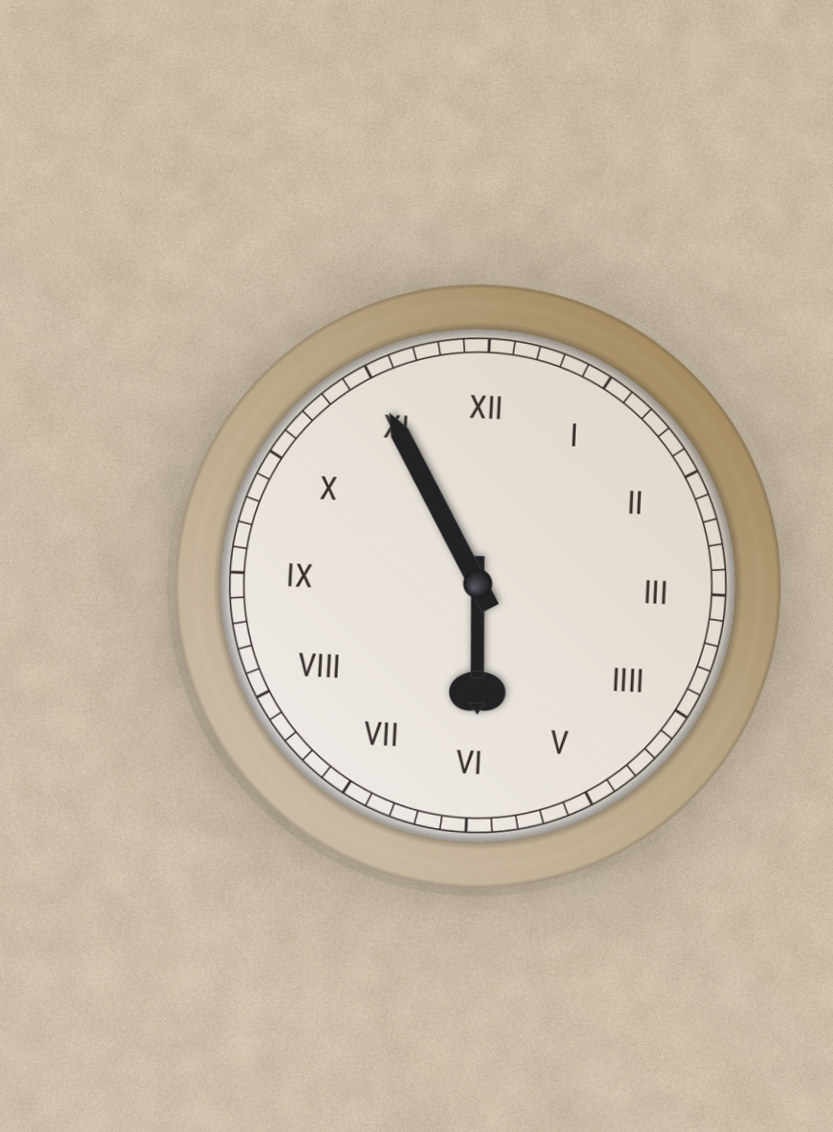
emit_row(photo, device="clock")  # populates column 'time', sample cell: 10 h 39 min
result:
5 h 55 min
